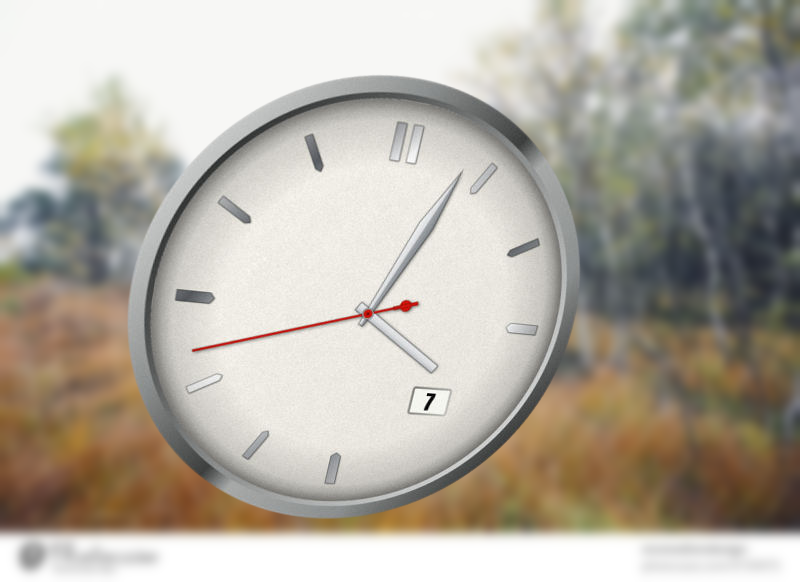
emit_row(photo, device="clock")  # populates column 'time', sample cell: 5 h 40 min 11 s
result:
4 h 03 min 42 s
